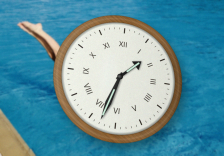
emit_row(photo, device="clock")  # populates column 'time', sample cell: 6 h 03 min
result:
1 h 33 min
